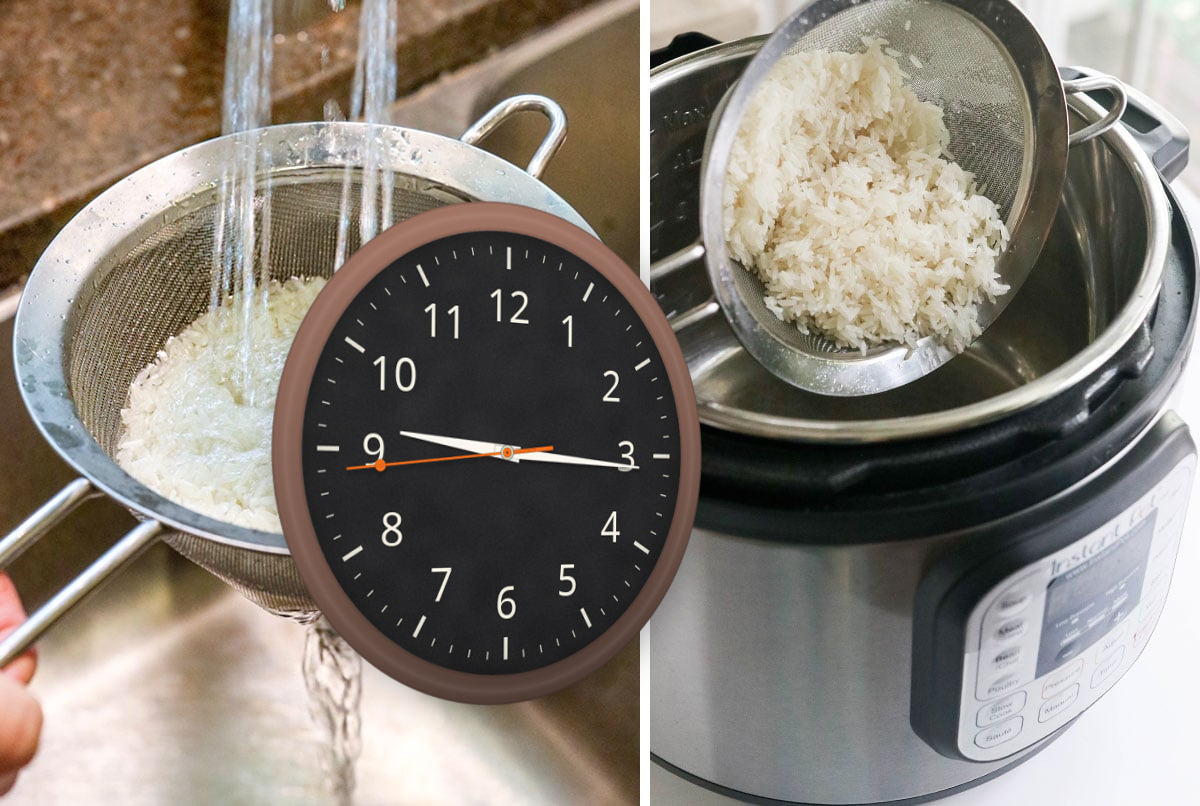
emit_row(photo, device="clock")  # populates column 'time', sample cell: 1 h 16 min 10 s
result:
9 h 15 min 44 s
